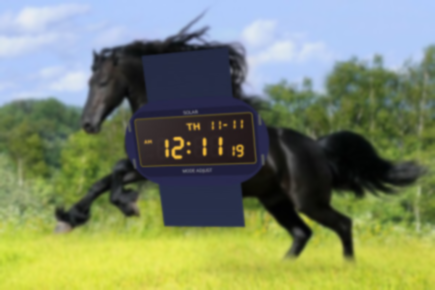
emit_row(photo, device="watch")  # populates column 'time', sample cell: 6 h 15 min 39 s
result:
12 h 11 min 19 s
